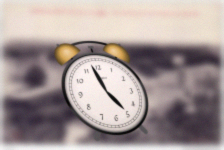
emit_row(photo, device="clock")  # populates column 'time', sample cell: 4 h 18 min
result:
4 h 58 min
